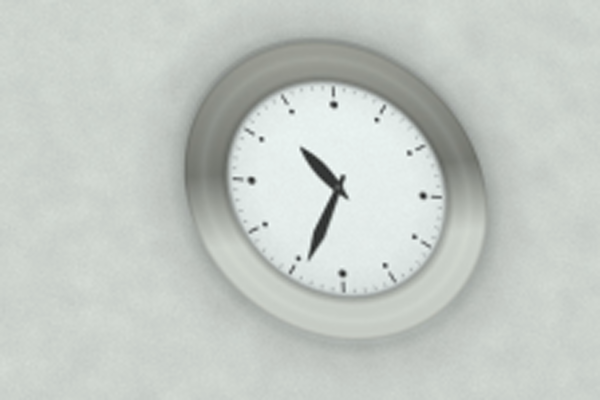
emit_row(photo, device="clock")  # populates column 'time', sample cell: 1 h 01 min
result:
10 h 34 min
